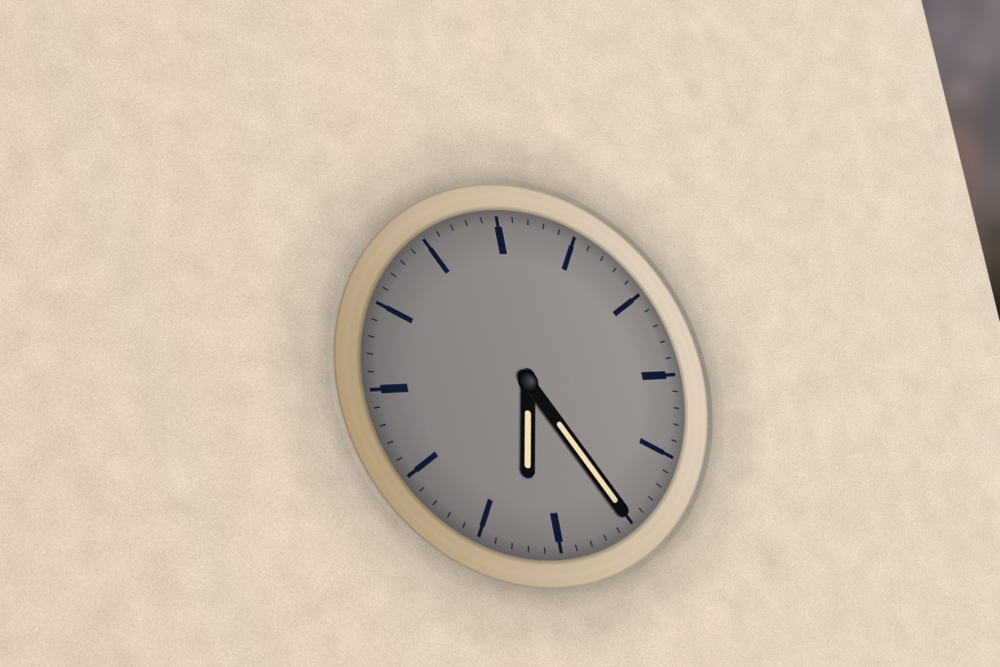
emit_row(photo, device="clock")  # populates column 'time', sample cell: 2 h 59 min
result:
6 h 25 min
